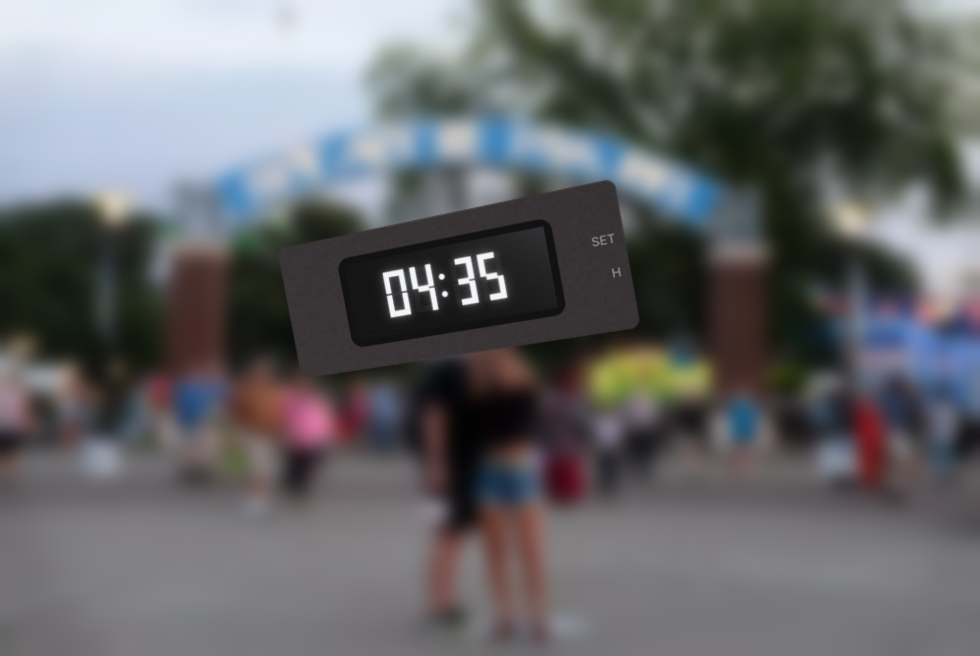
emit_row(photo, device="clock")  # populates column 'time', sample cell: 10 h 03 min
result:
4 h 35 min
